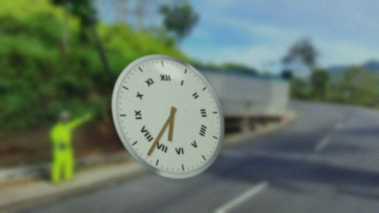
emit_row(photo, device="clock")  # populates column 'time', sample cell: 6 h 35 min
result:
6 h 37 min
